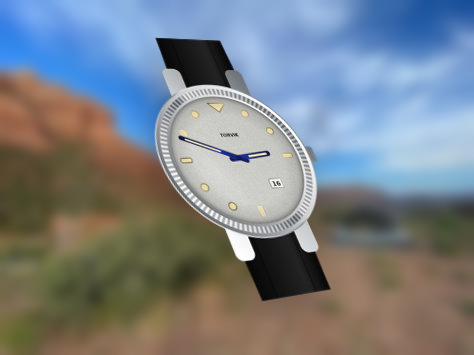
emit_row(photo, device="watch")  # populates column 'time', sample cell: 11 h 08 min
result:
2 h 49 min
